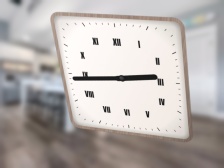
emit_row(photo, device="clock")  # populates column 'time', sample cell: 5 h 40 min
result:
2 h 44 min
